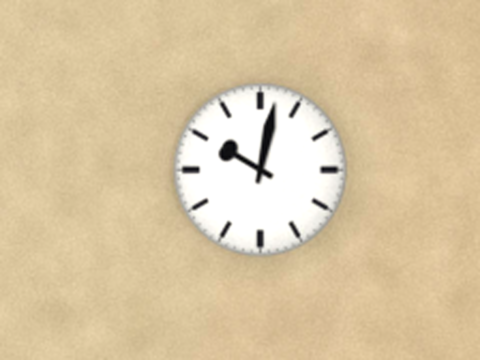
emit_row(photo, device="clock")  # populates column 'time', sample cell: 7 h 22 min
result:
10 h 02 min
